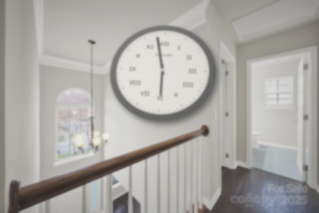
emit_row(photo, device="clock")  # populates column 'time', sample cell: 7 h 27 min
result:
5 h 58 min
